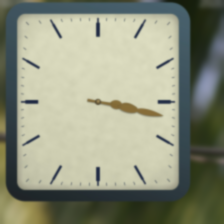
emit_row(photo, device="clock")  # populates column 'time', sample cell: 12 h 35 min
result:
3 h 17 min
